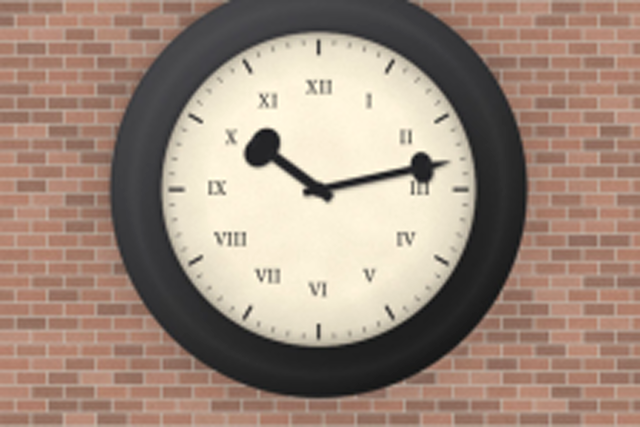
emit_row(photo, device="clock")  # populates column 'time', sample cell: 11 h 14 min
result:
10 h 13 min
